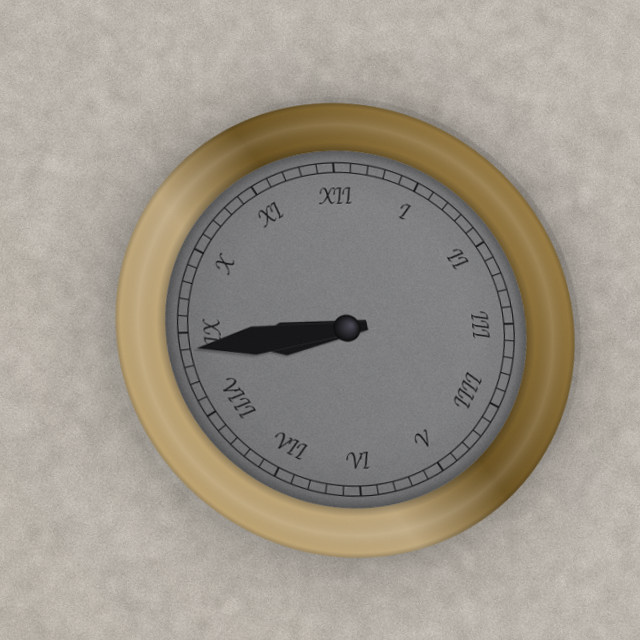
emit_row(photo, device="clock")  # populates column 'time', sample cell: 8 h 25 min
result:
8 h 44 min
